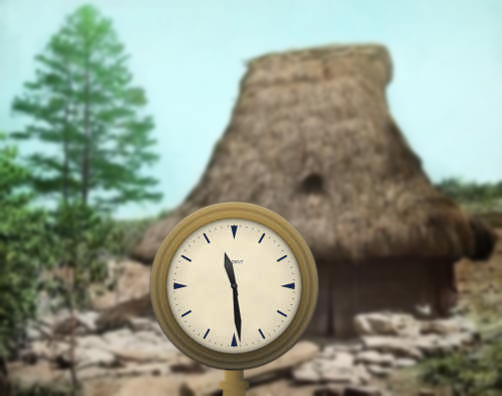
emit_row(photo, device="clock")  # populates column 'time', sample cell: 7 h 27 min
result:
11 h 29 min
